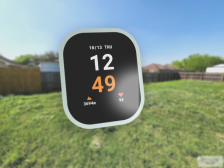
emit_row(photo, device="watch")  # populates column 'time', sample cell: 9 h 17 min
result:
12 h 49 min
